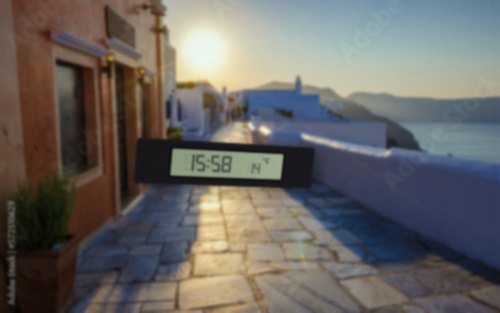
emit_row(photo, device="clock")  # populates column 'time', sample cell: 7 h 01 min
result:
15 h 58 min
